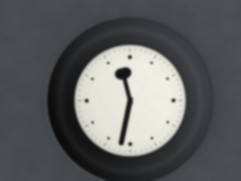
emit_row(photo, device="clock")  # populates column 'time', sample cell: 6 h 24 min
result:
11 h 32 min
